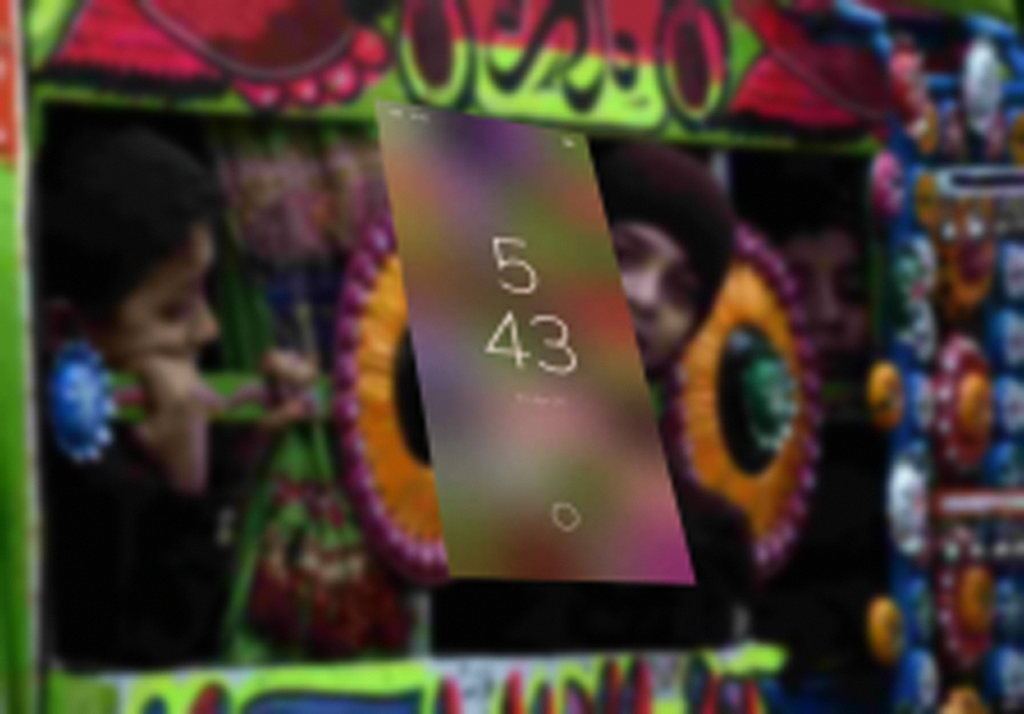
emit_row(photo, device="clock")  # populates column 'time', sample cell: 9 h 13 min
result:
5 h 43 min
